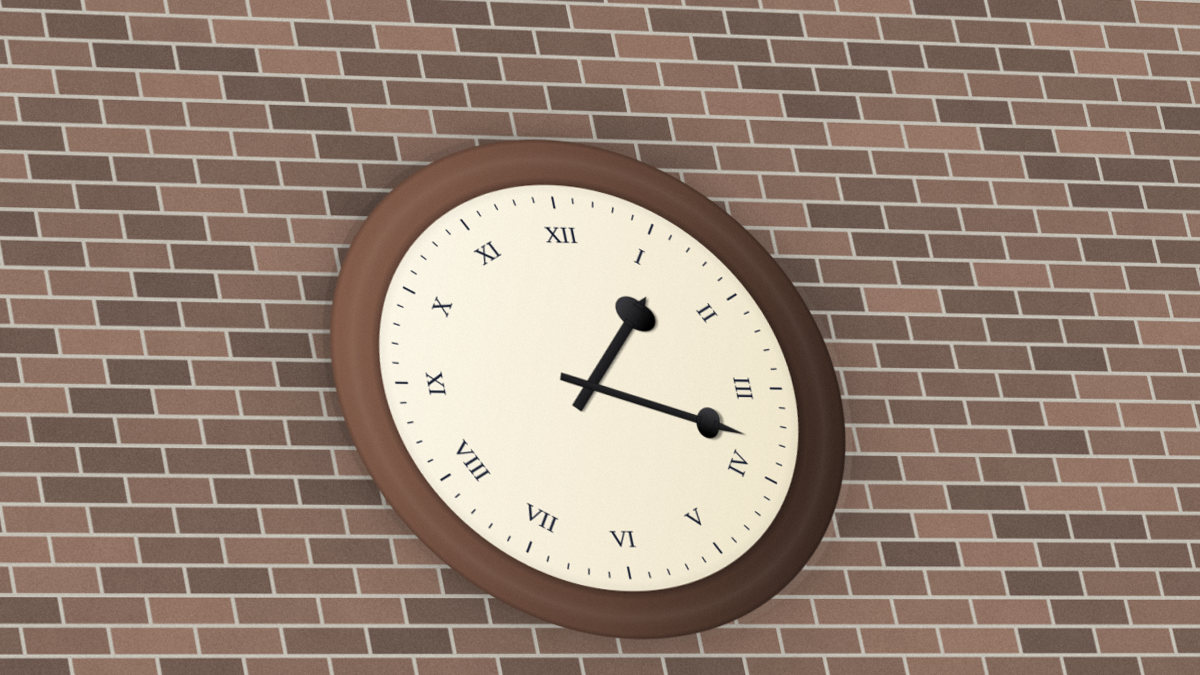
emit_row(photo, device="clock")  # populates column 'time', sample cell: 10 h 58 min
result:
1 h 18 min
